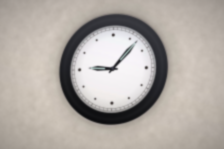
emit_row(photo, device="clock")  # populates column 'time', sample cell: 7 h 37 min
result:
9 h 07 min
